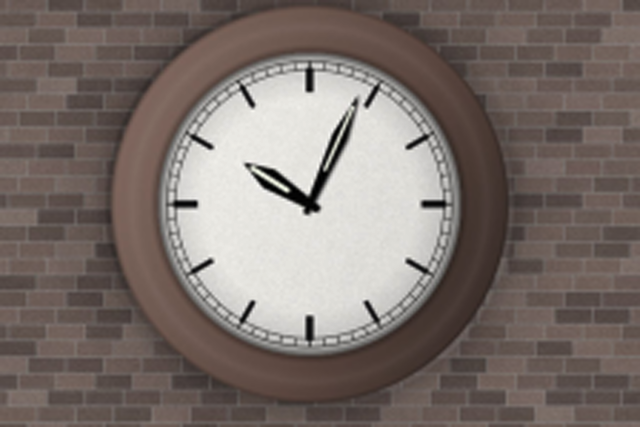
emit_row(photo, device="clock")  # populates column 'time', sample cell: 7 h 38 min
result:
10 h 04 min
